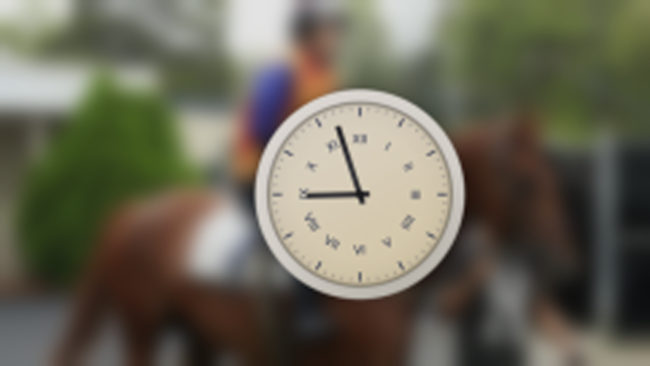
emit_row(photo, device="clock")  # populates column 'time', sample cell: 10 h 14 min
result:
8 h 57 min
